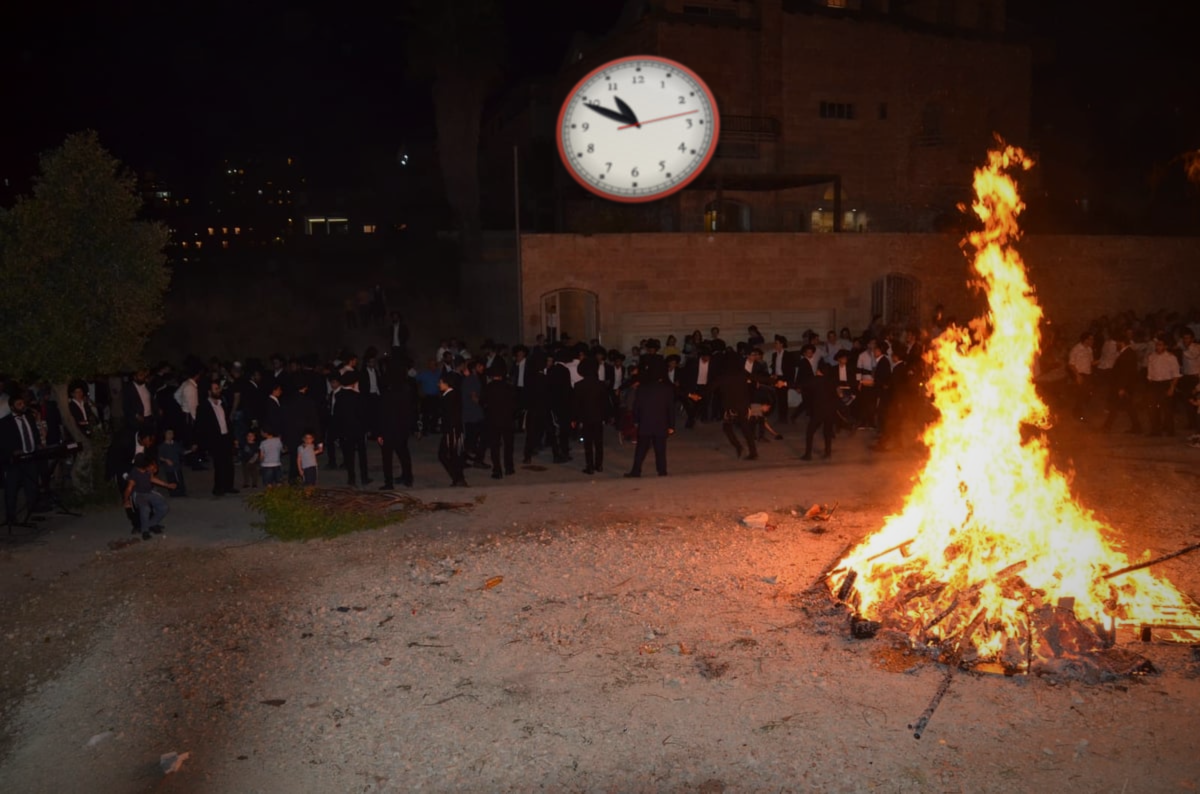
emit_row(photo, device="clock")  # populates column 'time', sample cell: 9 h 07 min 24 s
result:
10 h 49 min 13 s
